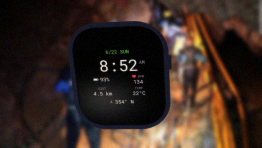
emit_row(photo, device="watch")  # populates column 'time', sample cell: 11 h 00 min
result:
8 h 52 min
